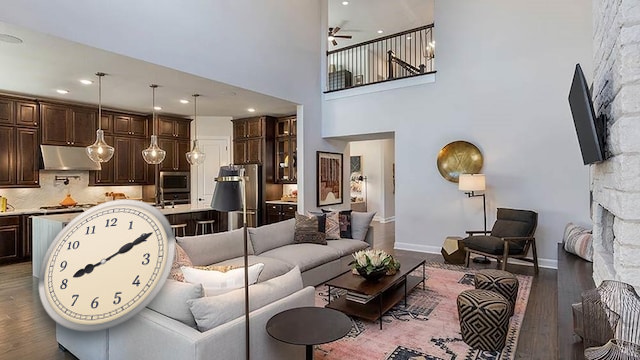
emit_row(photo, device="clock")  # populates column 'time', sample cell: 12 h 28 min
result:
8 h 10 min
